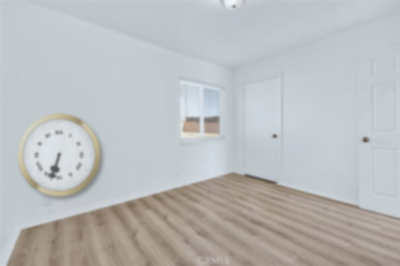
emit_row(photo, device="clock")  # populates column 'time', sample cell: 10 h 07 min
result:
6 h 33 min
